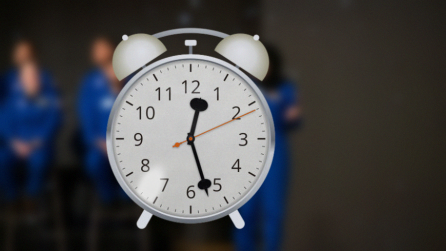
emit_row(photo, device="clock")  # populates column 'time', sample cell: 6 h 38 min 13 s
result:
12 h 27 min 11 s
